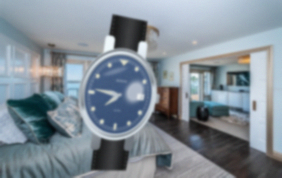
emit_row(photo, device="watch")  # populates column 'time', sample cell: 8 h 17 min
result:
7 h 46 min
